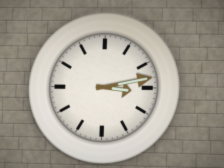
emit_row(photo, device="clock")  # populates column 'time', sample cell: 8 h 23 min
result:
3 h 13 min
